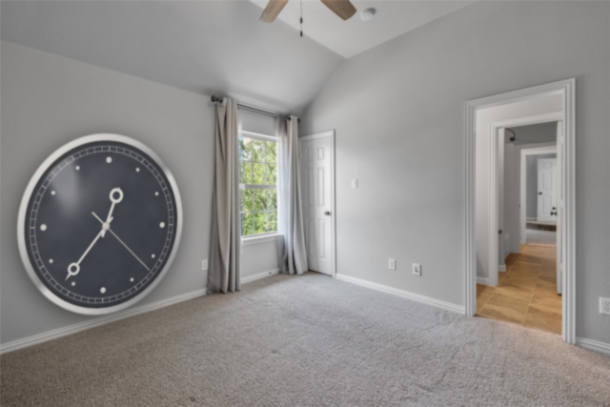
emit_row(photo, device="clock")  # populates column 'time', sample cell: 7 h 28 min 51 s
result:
12 h 36 min 22 s
